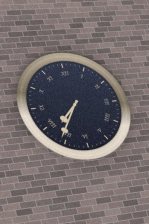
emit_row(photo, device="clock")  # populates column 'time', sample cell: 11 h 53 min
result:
7 h 36 min
